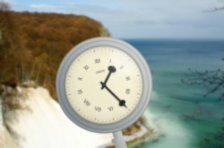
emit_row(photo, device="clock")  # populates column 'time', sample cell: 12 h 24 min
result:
1 h 25 min
